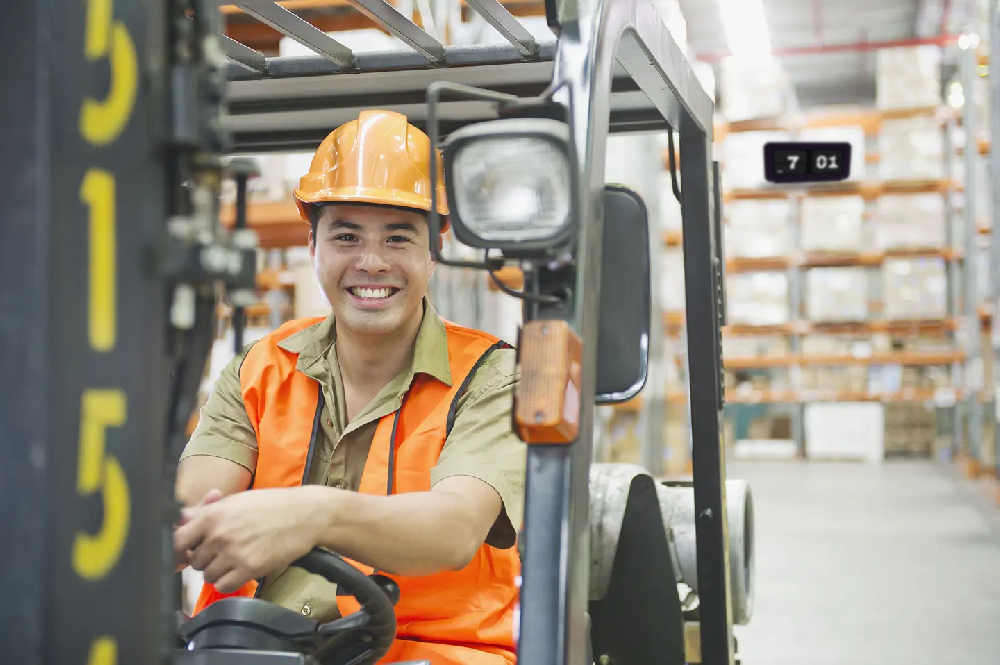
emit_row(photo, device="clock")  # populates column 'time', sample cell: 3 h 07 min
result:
7 h 01 min
